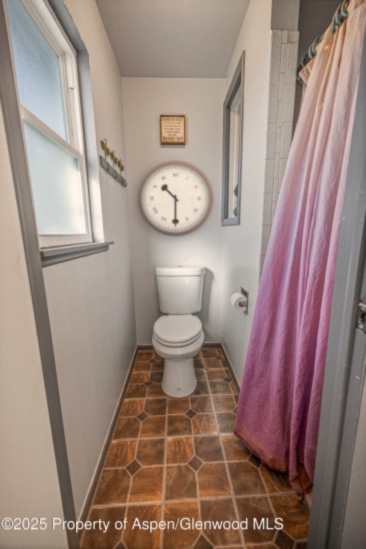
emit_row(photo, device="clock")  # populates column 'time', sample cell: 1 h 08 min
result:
10 h 30 min
